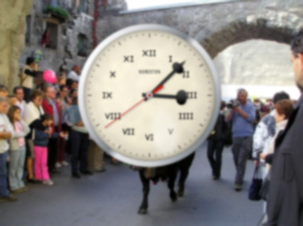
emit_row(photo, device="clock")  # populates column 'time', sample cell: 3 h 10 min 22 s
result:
3 h 07 min 39 s
